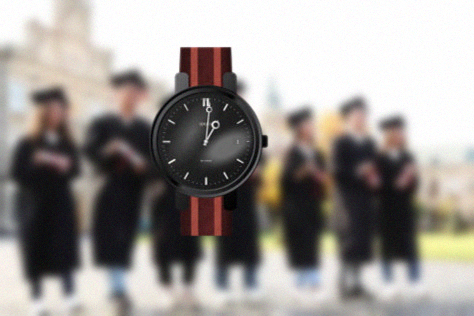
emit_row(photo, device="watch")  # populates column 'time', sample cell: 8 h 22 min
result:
1 h 01 min
